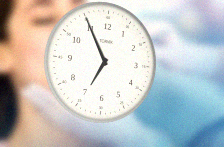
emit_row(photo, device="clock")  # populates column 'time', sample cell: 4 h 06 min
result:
6 h 55 min
